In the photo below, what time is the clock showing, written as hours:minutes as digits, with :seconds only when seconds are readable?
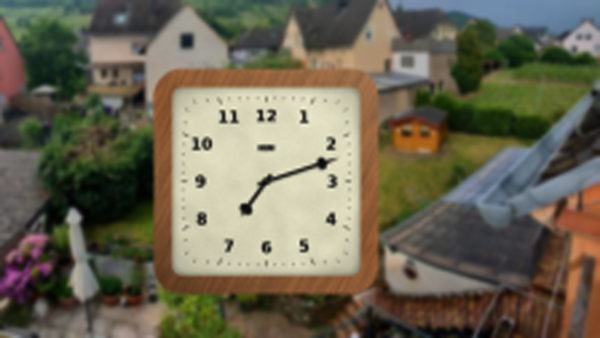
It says 7:12
